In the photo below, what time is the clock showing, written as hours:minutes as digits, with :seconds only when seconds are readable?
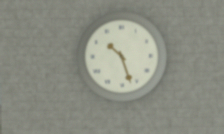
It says 10:27
